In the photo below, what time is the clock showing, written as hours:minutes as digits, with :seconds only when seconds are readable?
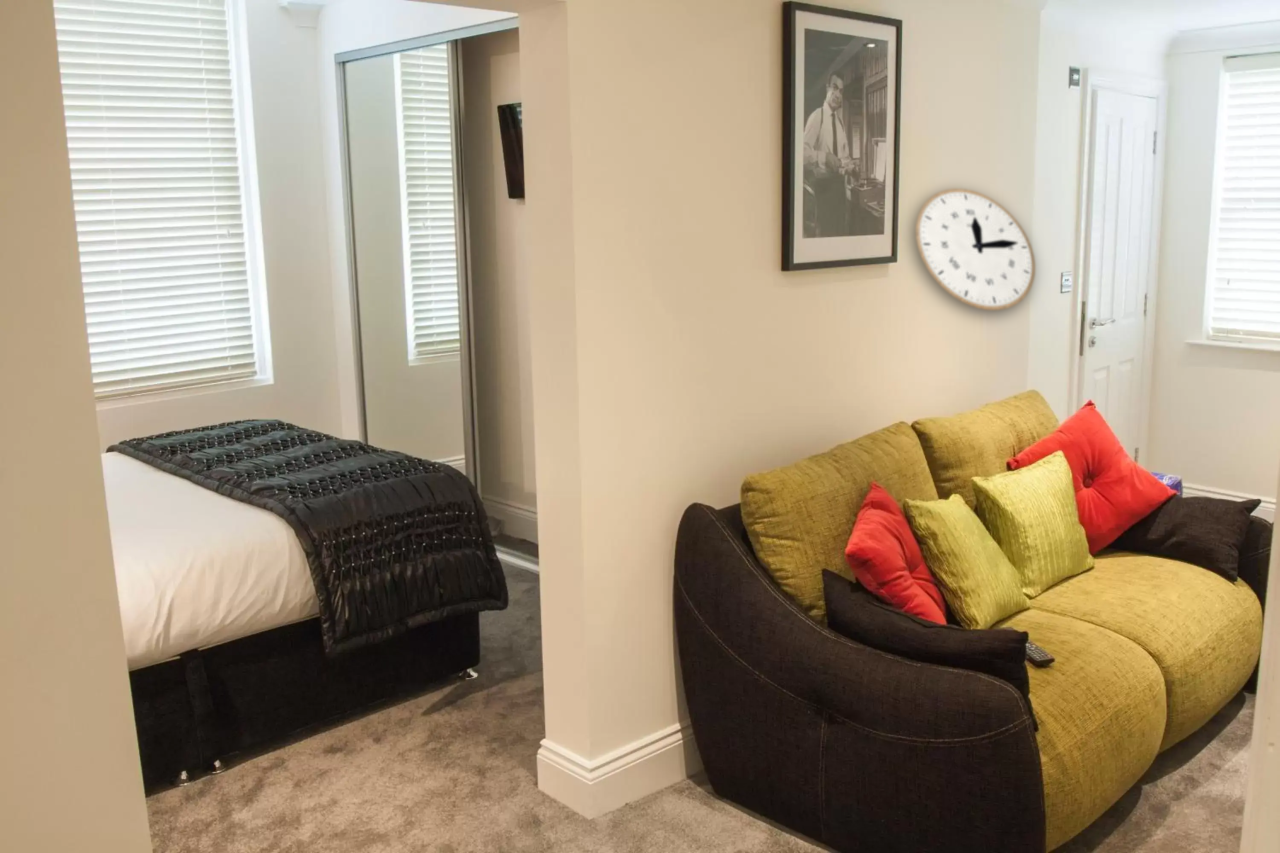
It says 12:14
